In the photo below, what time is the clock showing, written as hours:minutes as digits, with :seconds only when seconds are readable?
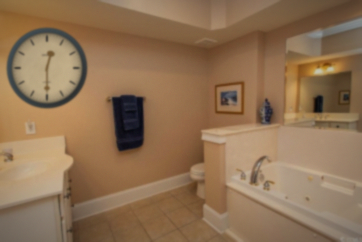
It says 12:30
